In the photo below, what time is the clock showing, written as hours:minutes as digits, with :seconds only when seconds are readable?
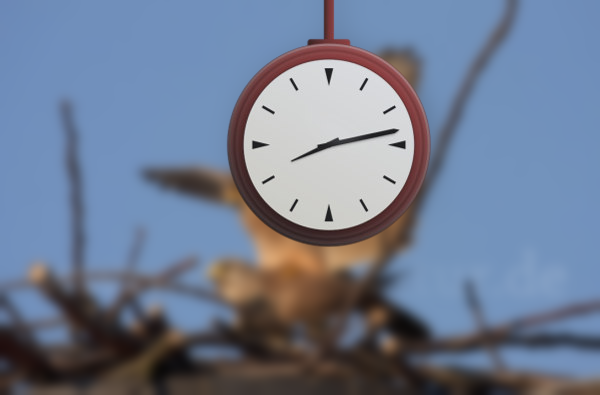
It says 8:13
